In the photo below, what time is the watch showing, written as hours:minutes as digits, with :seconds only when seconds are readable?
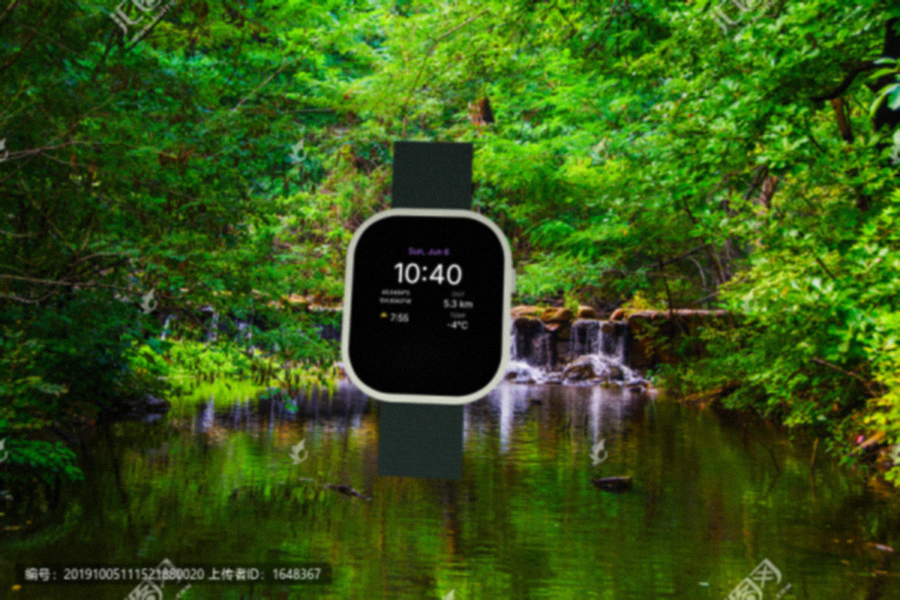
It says 10:40
